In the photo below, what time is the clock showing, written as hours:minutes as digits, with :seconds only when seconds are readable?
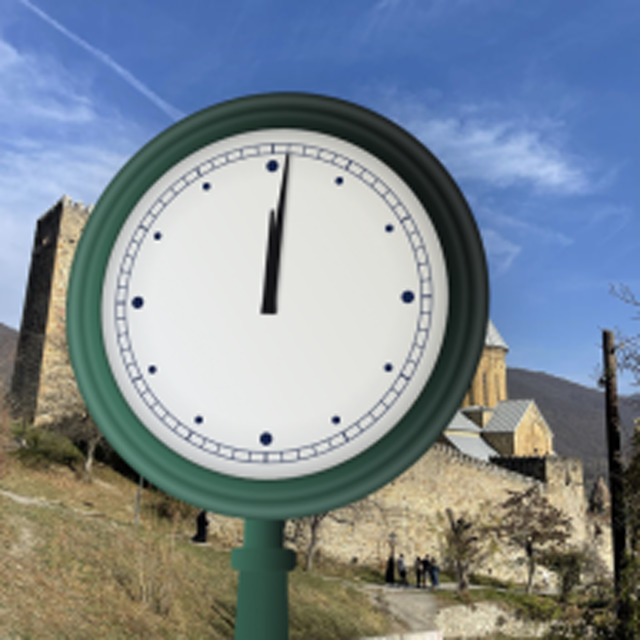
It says 12:01
